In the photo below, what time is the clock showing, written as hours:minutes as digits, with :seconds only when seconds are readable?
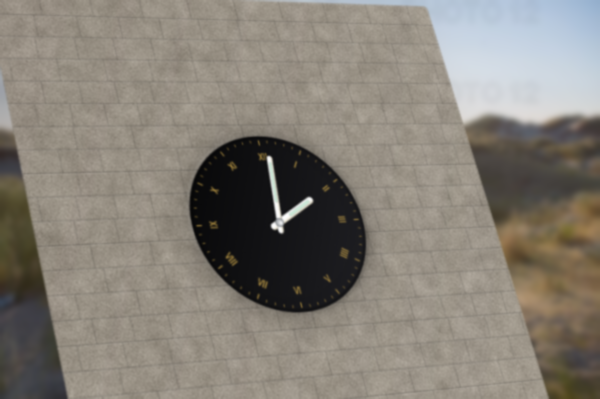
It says 2:01
